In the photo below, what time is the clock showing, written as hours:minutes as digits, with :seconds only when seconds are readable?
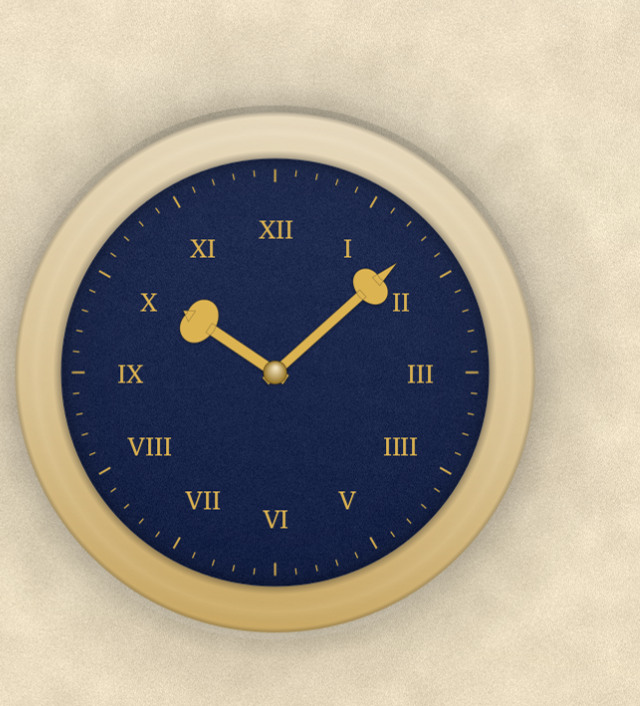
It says 10:08
